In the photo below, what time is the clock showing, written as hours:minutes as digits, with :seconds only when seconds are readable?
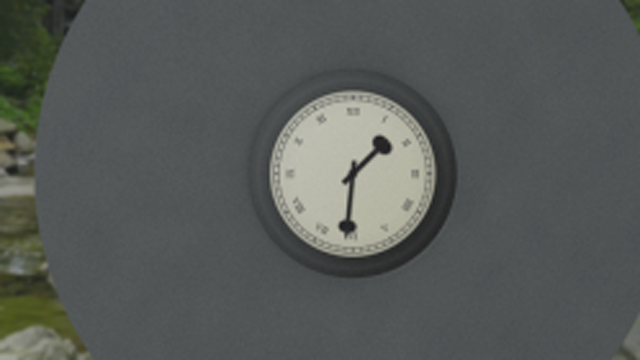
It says 1:31
